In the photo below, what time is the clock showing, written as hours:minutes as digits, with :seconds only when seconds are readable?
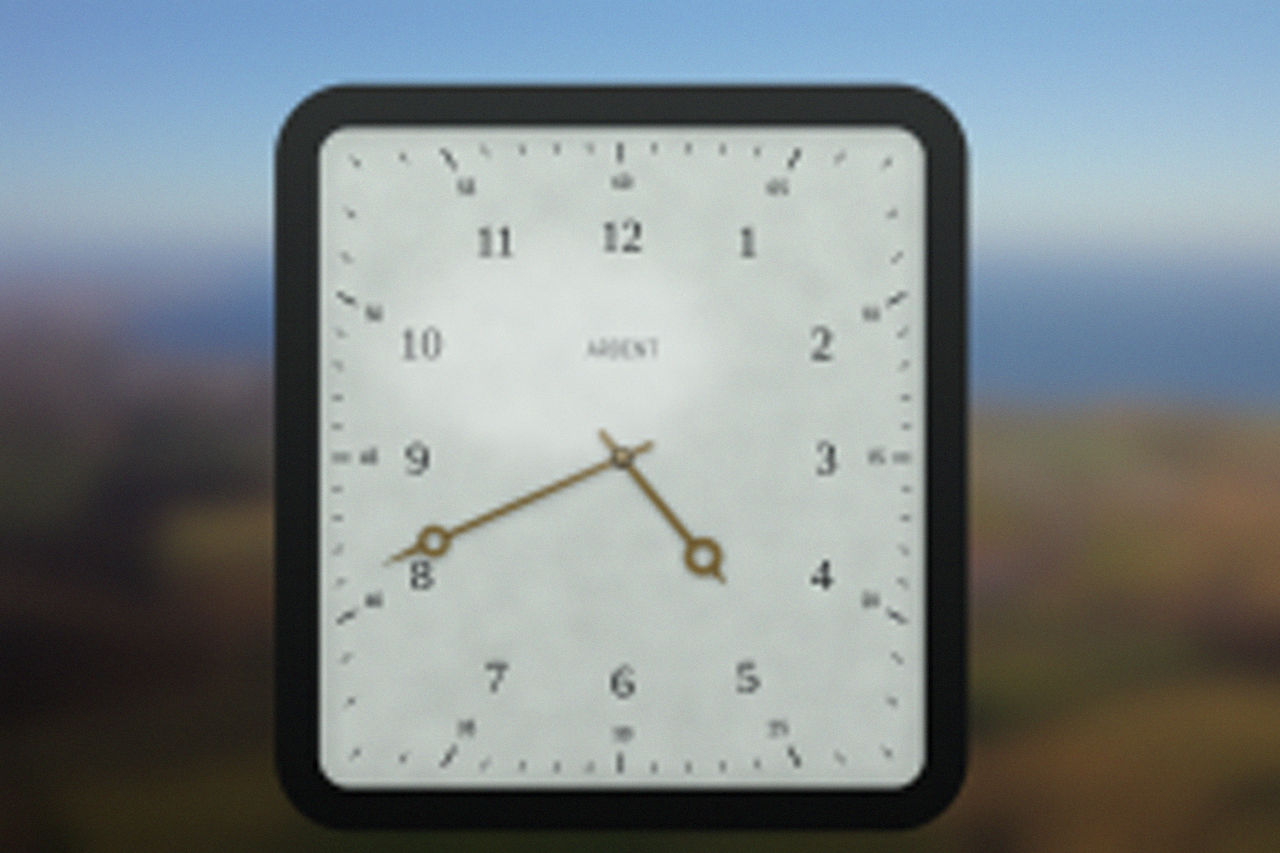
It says 4:41
